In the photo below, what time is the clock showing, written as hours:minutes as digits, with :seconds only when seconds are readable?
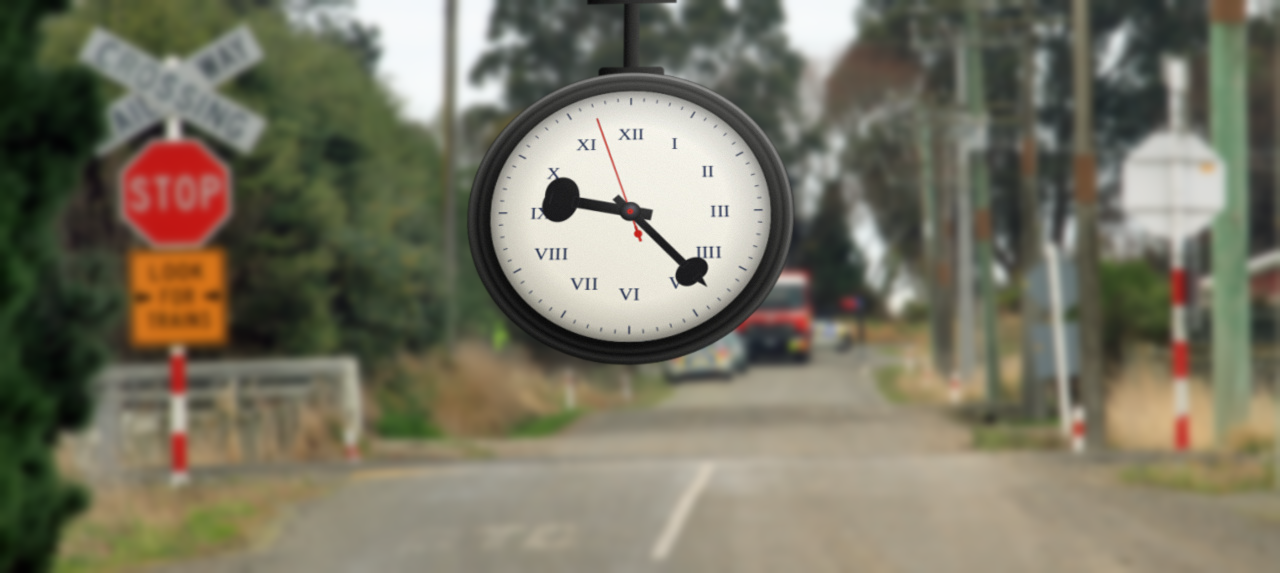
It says 9:22:57
